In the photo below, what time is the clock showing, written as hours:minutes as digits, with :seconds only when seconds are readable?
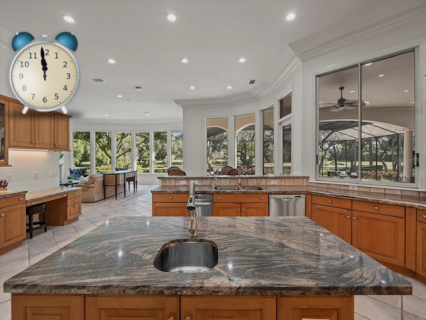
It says 11:59
